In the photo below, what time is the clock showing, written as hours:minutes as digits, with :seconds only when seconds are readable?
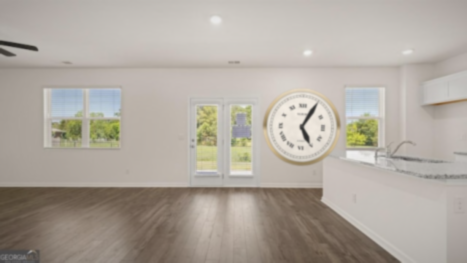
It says 5:05
